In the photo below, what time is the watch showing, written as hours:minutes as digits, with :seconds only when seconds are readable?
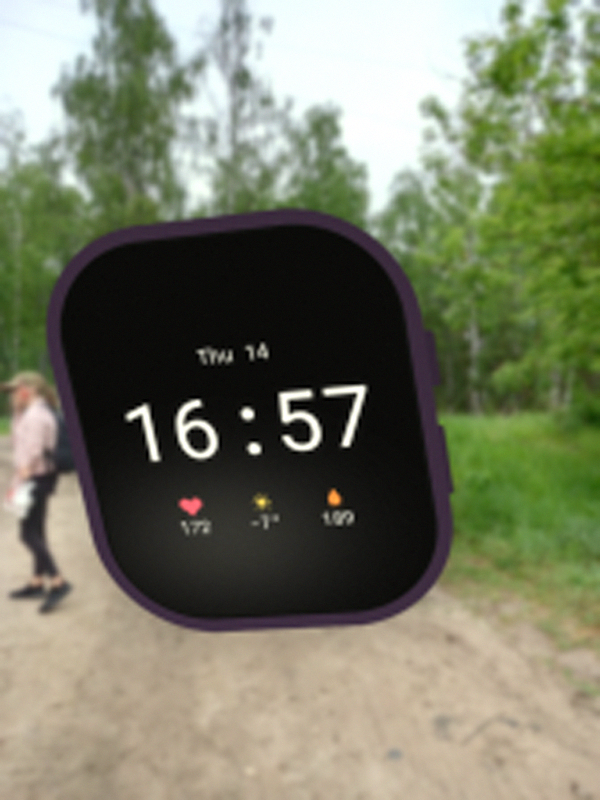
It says 16:57
